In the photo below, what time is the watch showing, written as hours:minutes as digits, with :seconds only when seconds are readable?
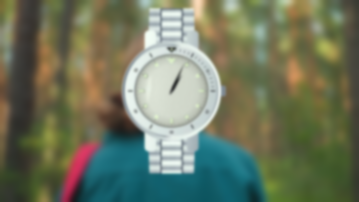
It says 1:04
